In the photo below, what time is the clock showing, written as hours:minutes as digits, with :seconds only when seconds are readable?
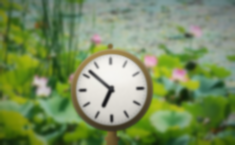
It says 6:52
